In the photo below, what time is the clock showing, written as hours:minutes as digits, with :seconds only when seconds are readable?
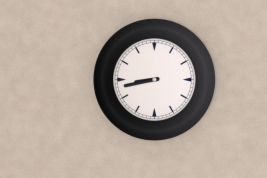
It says 8:43
